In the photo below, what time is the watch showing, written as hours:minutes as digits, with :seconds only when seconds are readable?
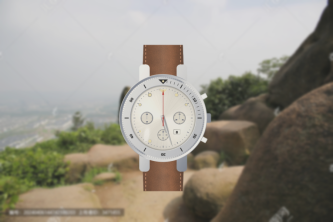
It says 5:27
